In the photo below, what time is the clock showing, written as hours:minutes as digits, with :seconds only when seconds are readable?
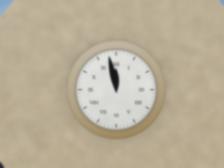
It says 11:58
